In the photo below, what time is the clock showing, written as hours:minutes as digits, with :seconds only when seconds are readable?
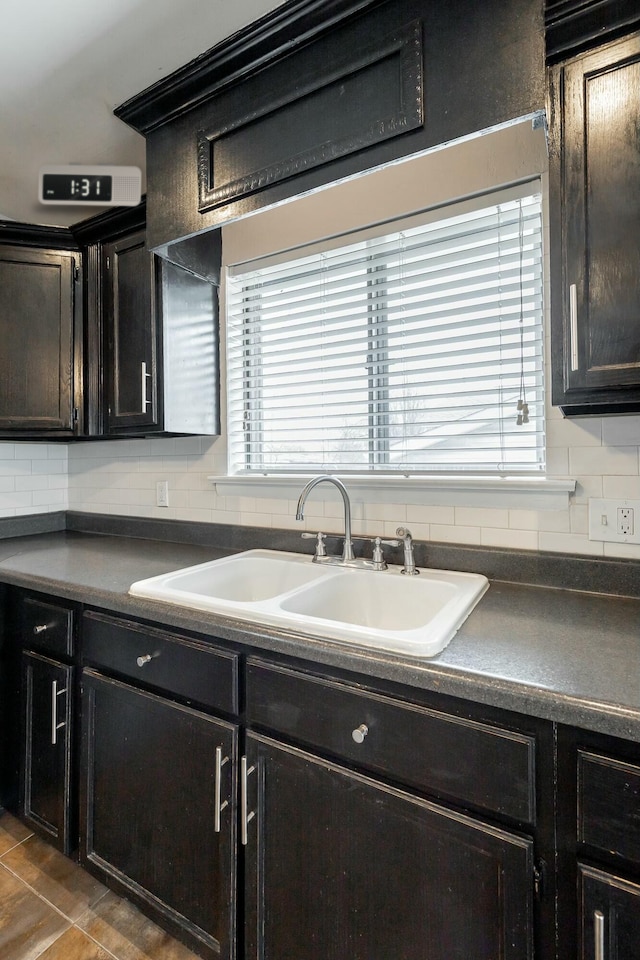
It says 1:31
